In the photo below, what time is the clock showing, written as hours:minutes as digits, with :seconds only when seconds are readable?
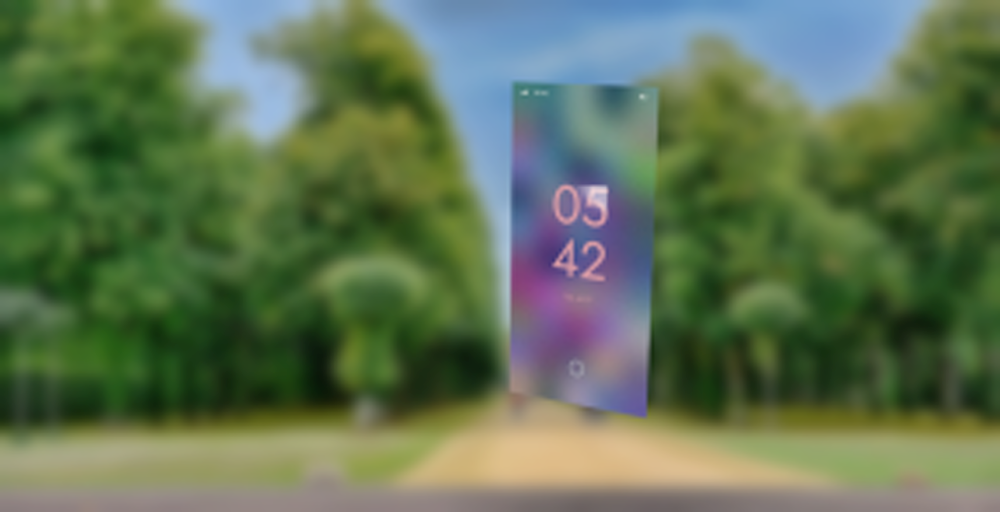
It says 5:42
